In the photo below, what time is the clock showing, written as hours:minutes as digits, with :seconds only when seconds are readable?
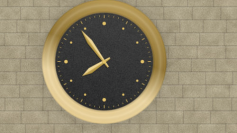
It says 7:54
